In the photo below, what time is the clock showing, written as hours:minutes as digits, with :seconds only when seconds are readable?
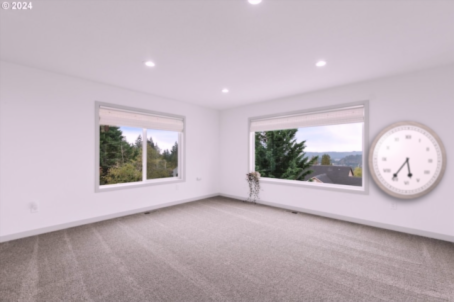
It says 5:36
